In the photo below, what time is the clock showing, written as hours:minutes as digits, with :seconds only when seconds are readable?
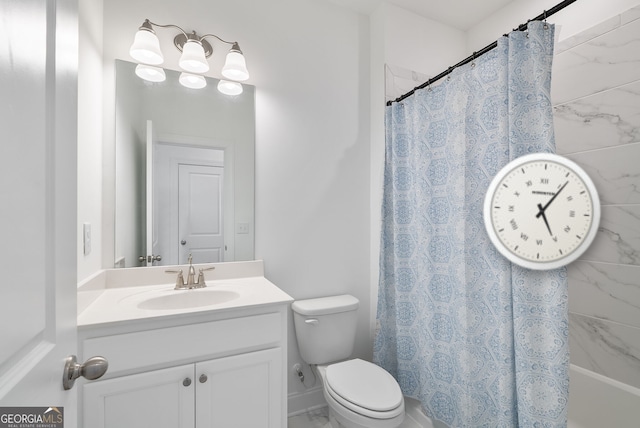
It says 5:06
